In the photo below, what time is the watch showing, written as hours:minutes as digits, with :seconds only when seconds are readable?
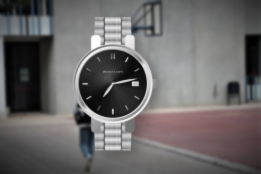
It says 7:13
